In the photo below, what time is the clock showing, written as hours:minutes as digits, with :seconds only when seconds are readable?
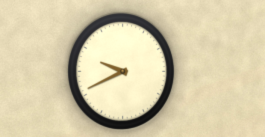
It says 9:41
